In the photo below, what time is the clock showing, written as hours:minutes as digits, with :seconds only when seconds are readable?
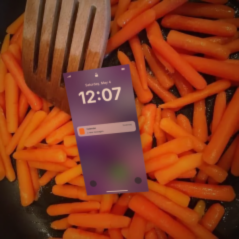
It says 12:07
